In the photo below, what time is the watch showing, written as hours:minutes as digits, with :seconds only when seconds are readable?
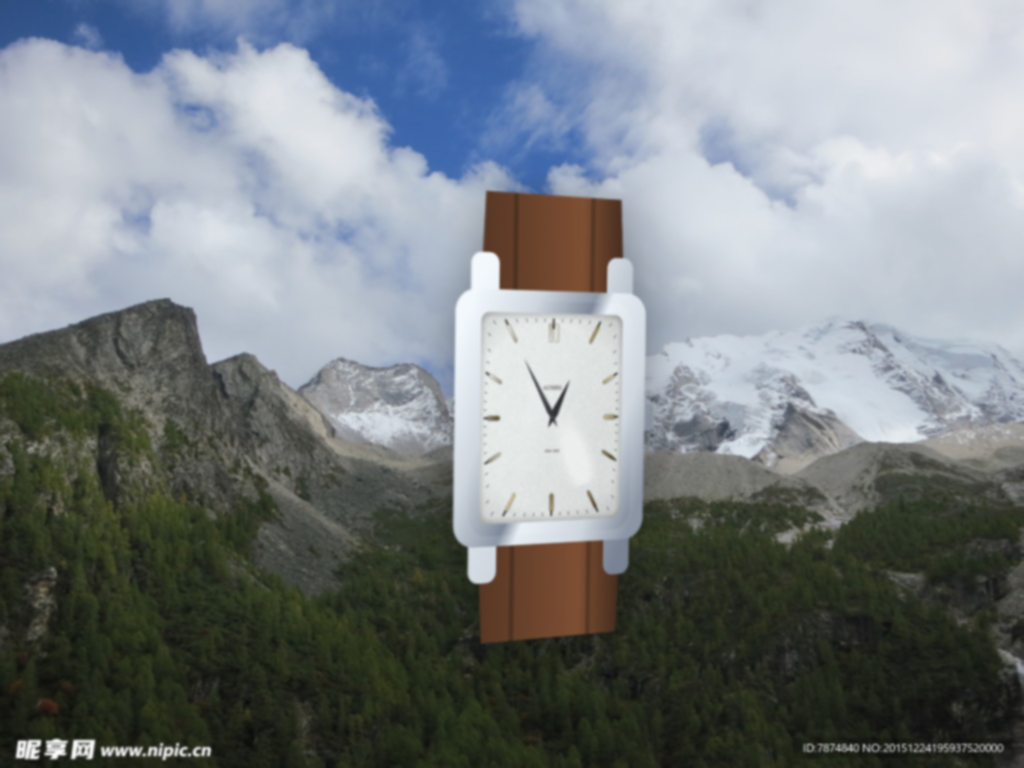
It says 12:55
